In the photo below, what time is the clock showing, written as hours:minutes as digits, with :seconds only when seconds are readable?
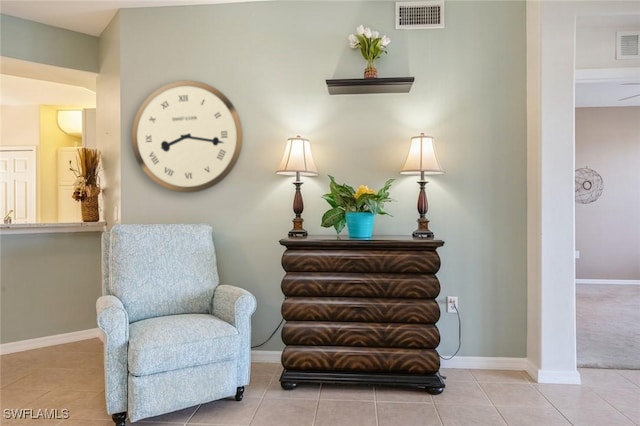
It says 8:17
